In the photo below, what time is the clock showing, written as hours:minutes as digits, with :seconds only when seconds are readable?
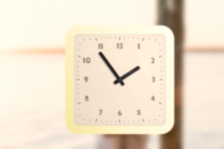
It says 1:54
